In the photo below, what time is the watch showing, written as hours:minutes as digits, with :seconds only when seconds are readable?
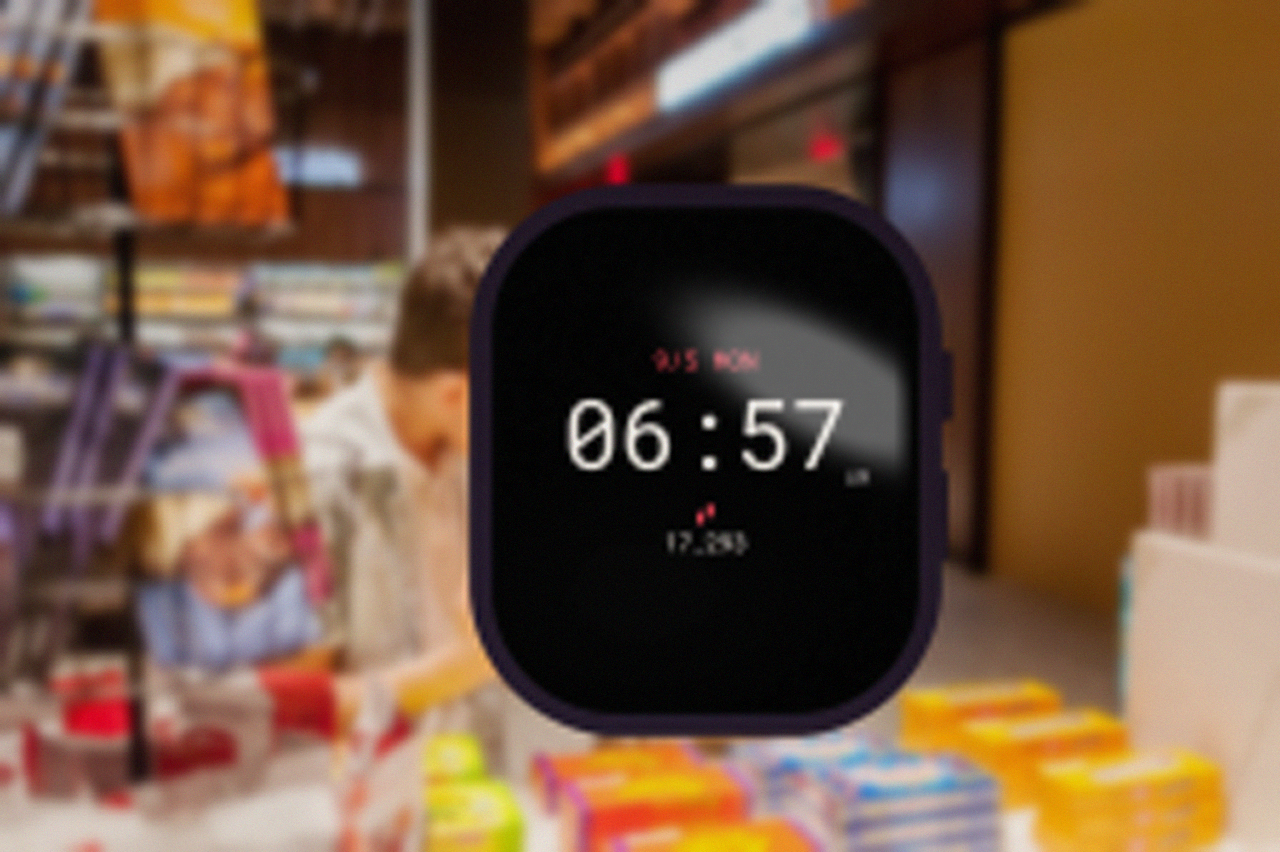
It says 6:57
